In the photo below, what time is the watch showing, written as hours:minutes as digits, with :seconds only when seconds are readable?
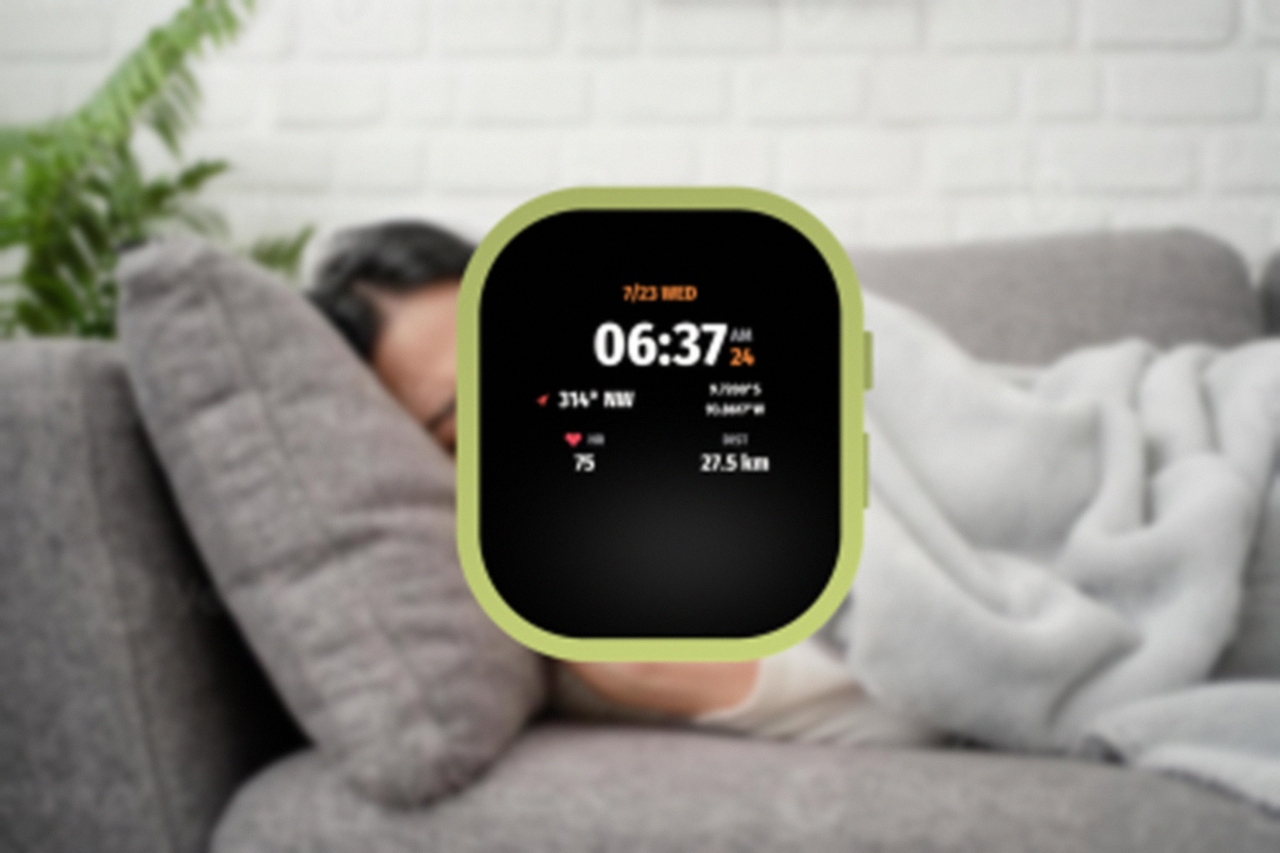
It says 6:37
